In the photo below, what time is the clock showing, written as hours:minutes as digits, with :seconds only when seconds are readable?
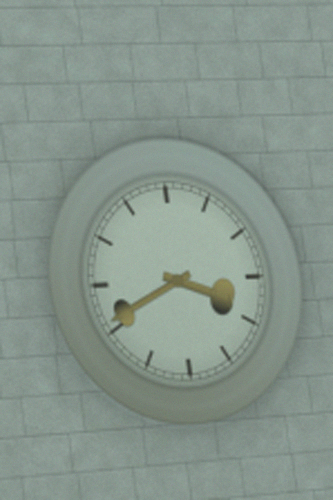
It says 3:41
